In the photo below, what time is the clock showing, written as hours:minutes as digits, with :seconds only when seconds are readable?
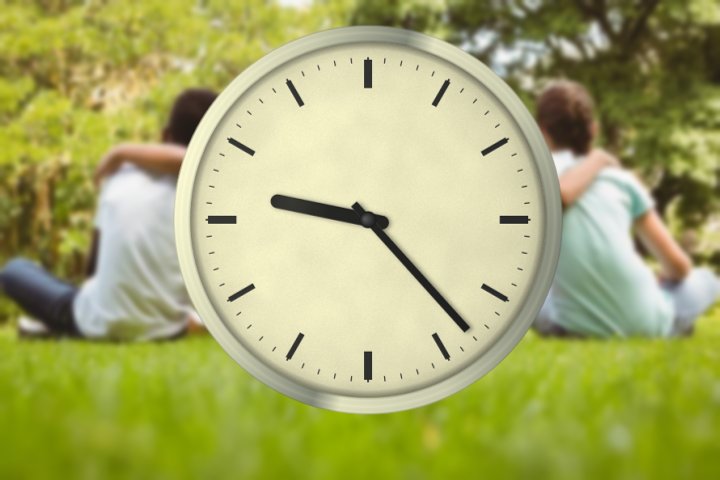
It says 9:23
